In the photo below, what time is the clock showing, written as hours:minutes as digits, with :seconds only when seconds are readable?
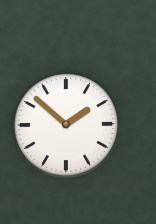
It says 1:52
